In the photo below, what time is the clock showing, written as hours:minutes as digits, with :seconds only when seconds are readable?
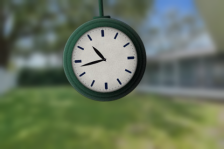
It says 10:43
